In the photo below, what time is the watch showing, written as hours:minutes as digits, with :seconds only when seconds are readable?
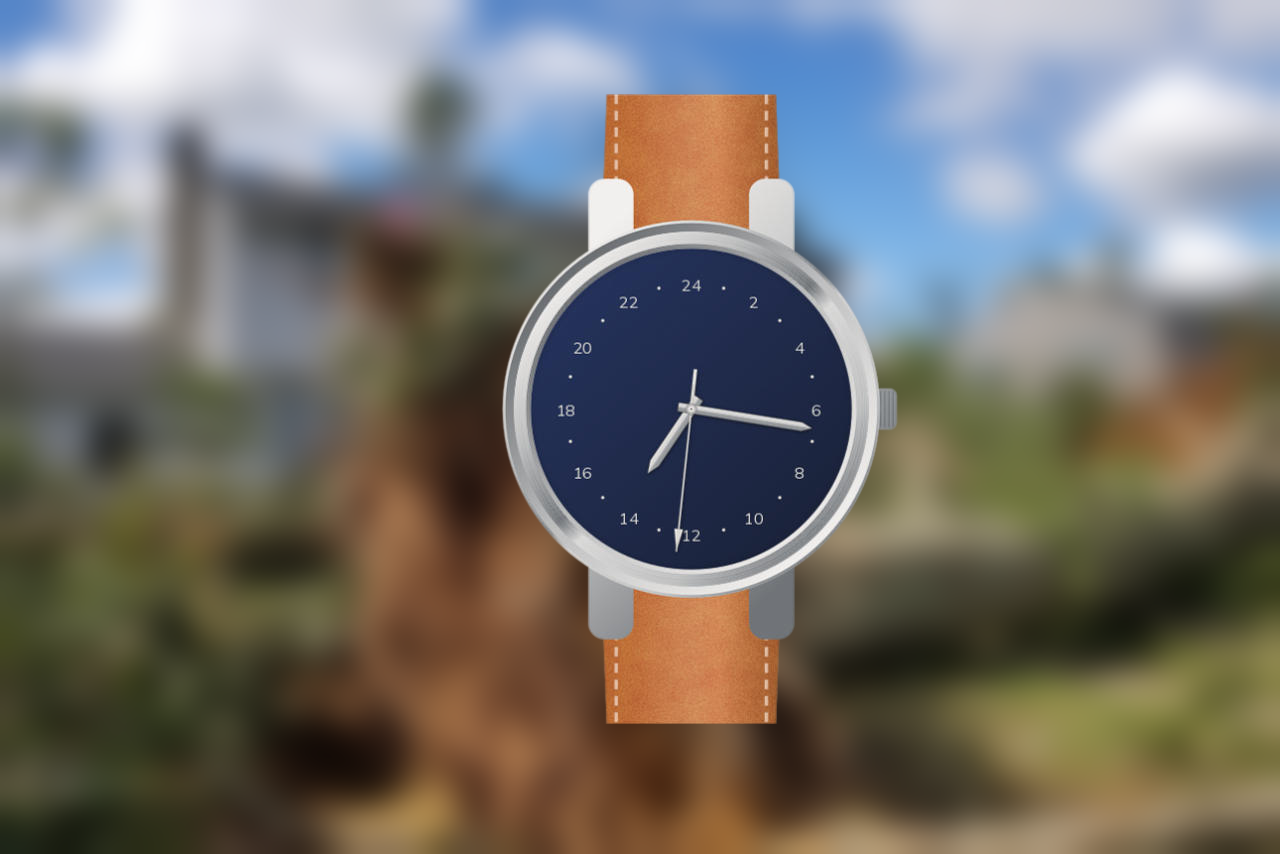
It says 14:16:31
